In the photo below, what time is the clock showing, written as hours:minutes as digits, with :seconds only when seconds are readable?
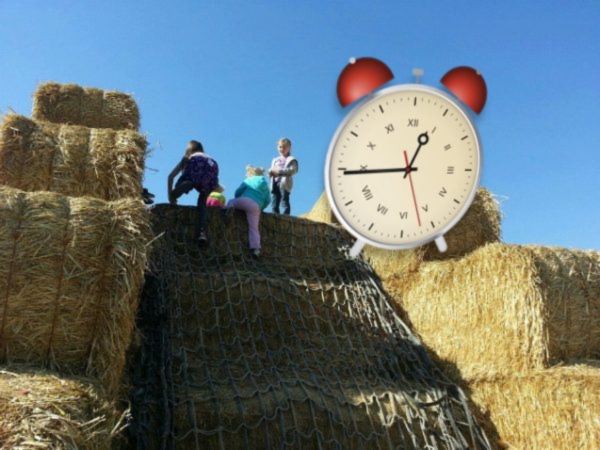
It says 12:44:27
